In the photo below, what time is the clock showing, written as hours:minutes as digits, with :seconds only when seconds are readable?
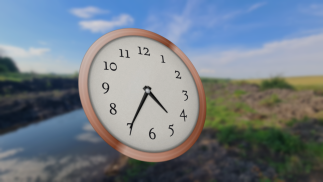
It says 4:35
